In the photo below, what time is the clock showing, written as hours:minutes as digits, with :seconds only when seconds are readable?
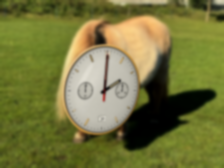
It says 2:00
